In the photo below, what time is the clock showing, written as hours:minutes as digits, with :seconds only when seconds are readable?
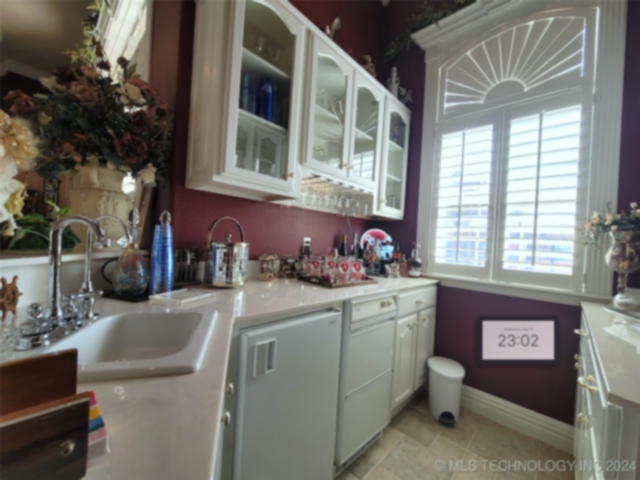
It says 23:02
